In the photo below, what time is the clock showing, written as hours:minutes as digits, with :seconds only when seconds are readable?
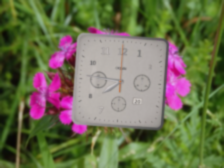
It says 7:46
